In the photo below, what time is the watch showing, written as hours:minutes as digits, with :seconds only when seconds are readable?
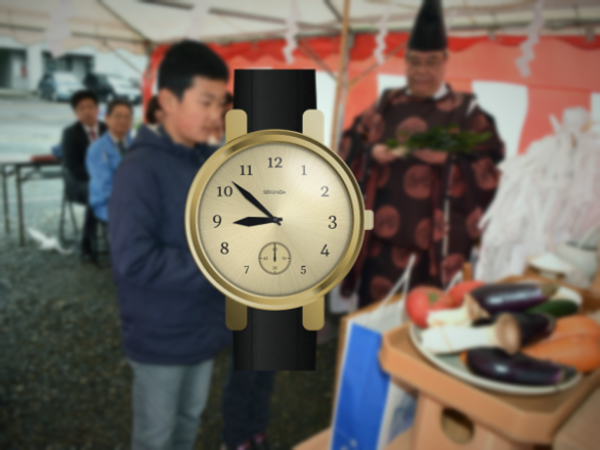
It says 8:52
